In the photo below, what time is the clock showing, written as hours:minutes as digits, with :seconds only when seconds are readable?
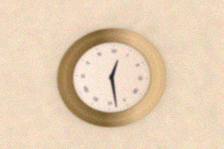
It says 12:28
